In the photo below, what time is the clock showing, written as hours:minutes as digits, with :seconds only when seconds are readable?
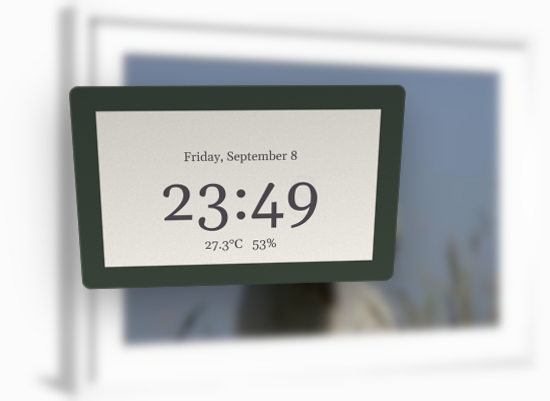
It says 23:49
